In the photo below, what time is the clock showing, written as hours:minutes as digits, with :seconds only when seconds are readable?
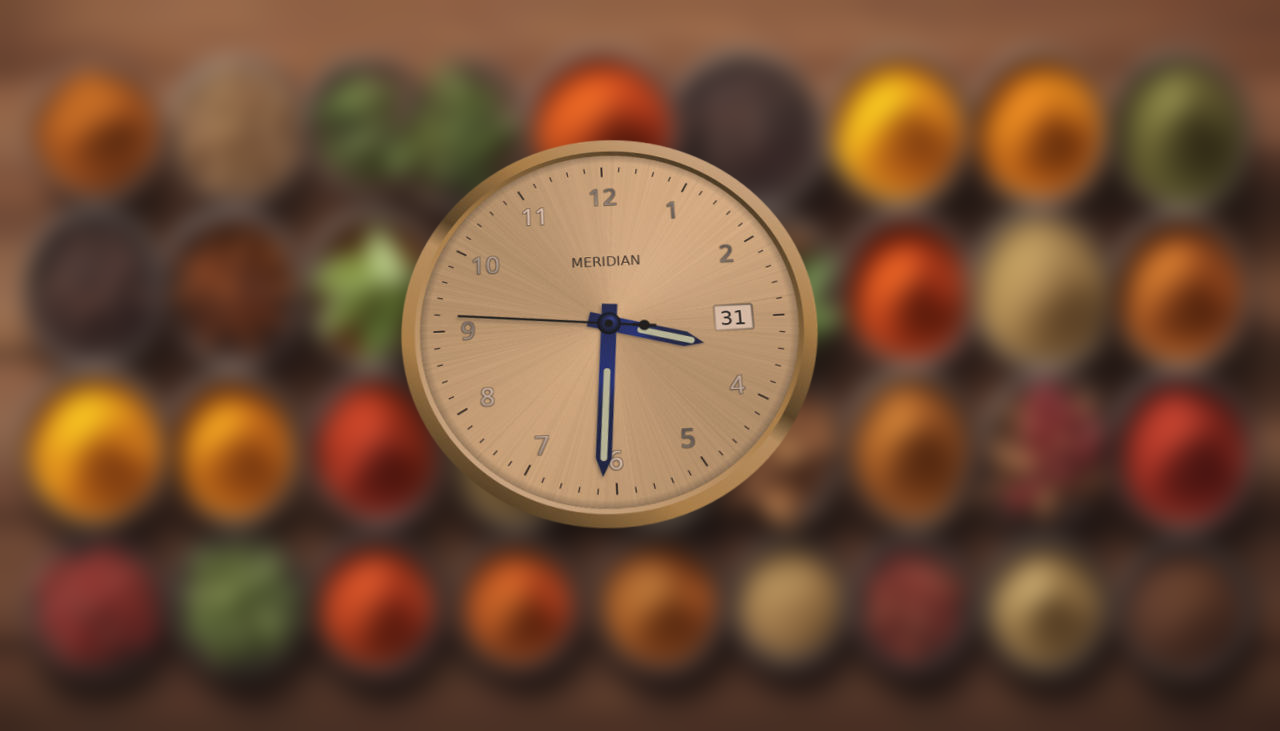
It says 3:30:46
